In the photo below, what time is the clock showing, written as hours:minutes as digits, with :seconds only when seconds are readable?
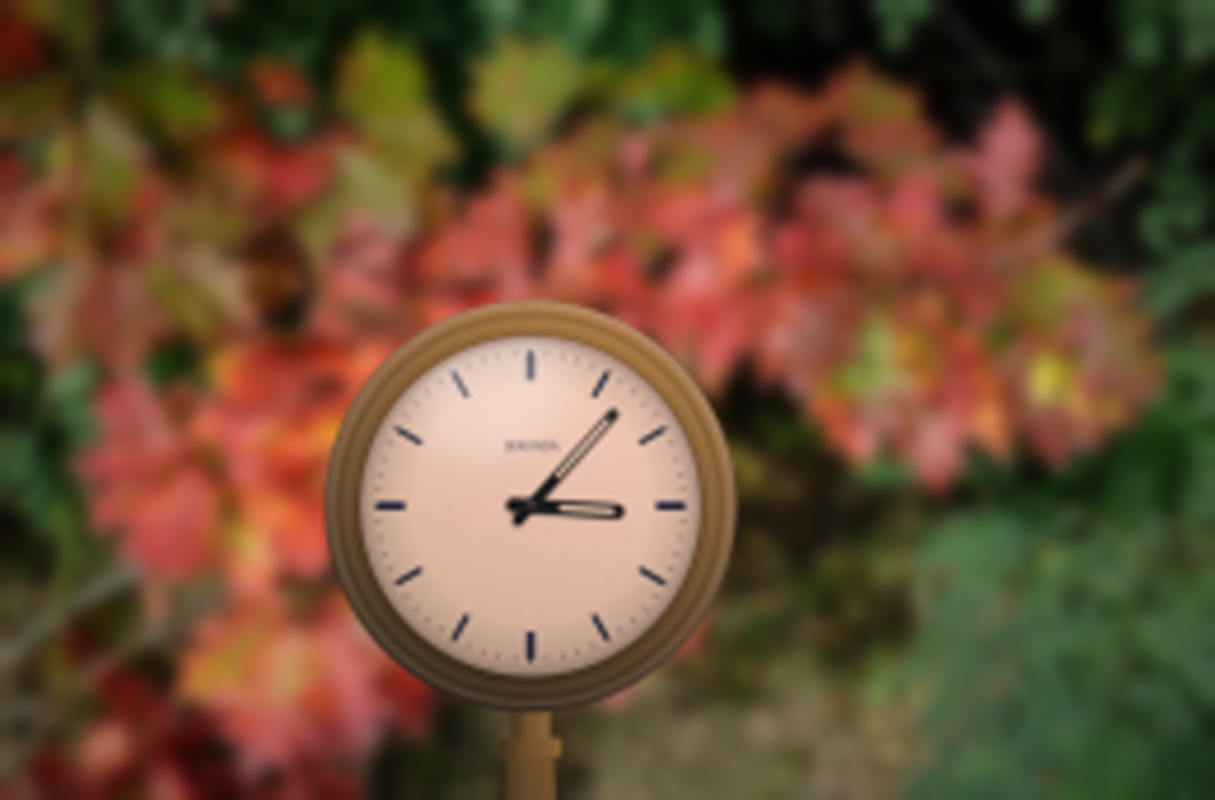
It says 3:07
